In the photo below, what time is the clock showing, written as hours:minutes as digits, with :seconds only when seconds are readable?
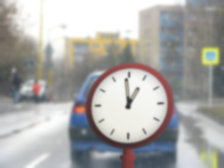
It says 12:59
